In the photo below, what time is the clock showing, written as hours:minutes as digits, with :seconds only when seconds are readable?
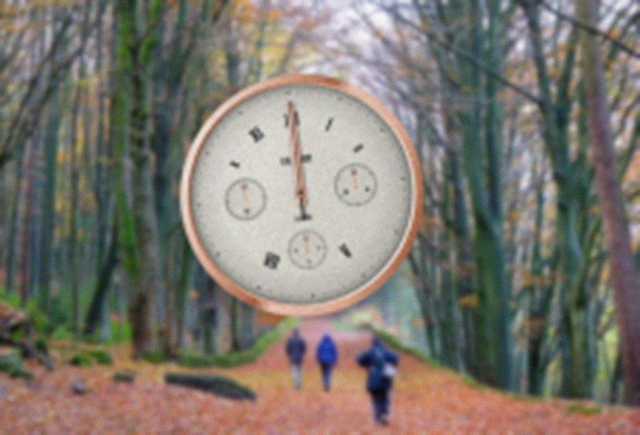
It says 12:00
